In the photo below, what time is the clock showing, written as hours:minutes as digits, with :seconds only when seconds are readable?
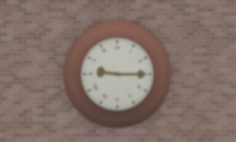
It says 9:15
